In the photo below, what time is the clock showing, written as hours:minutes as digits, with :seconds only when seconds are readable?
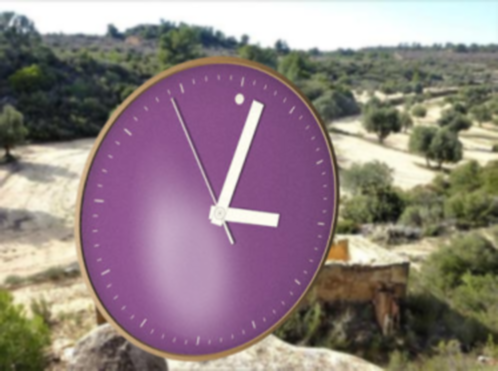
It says 3:01:54
